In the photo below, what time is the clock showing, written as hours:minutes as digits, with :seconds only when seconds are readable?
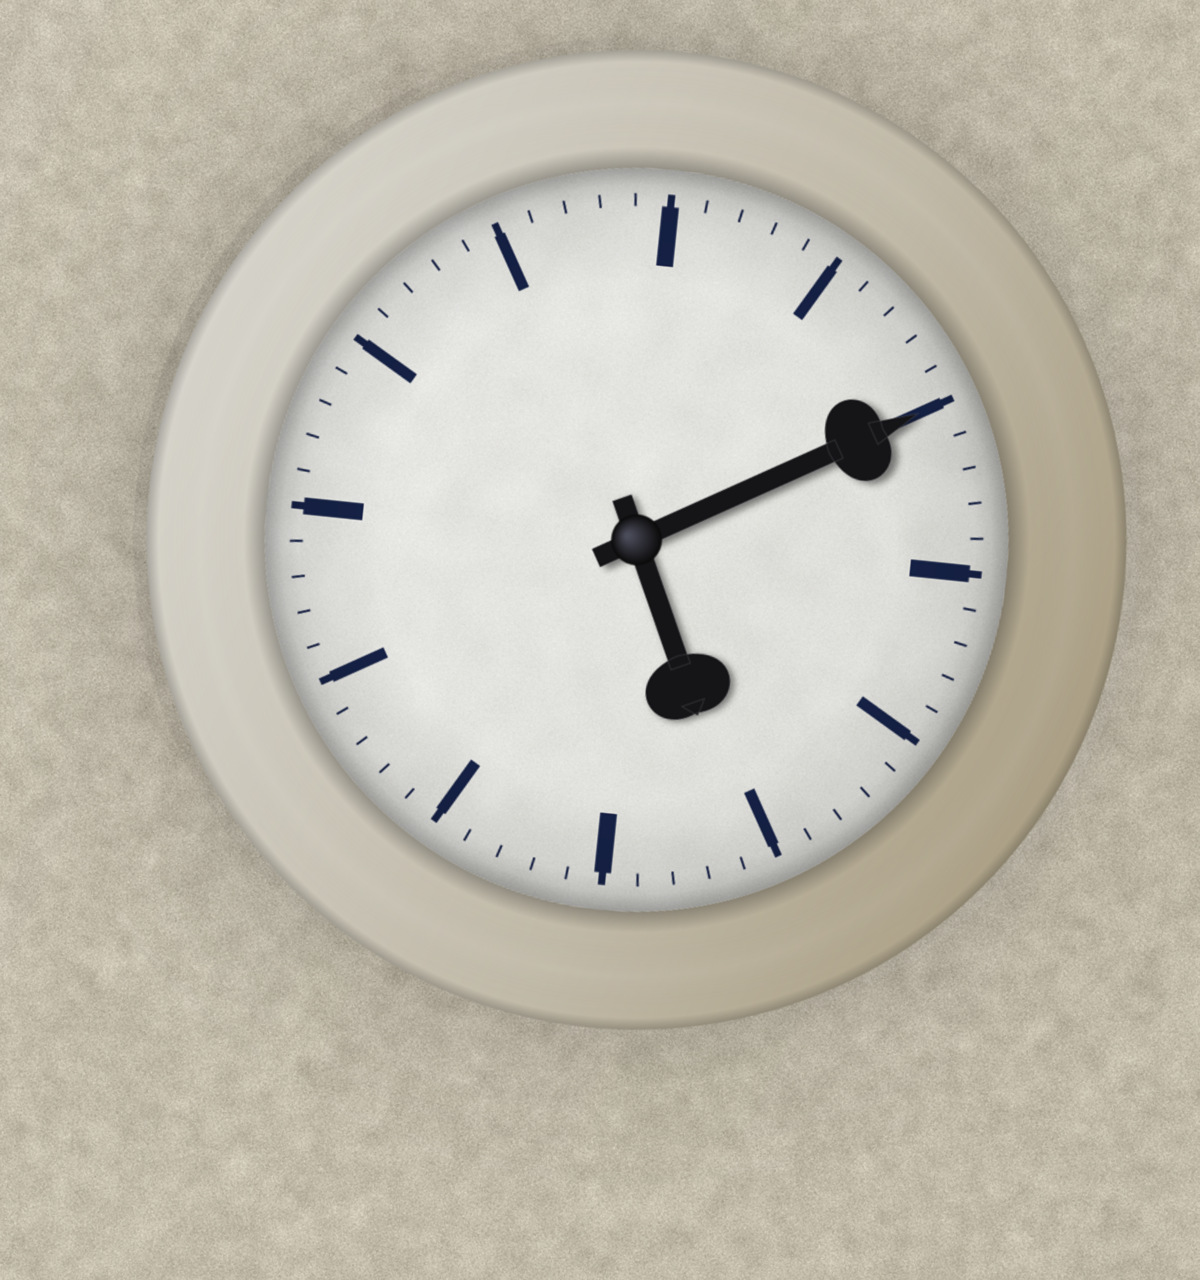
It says 5:10
